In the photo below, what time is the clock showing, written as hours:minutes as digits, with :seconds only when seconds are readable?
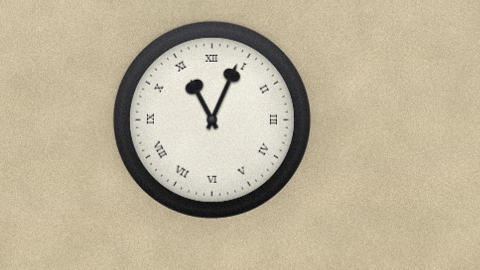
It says 11:04
